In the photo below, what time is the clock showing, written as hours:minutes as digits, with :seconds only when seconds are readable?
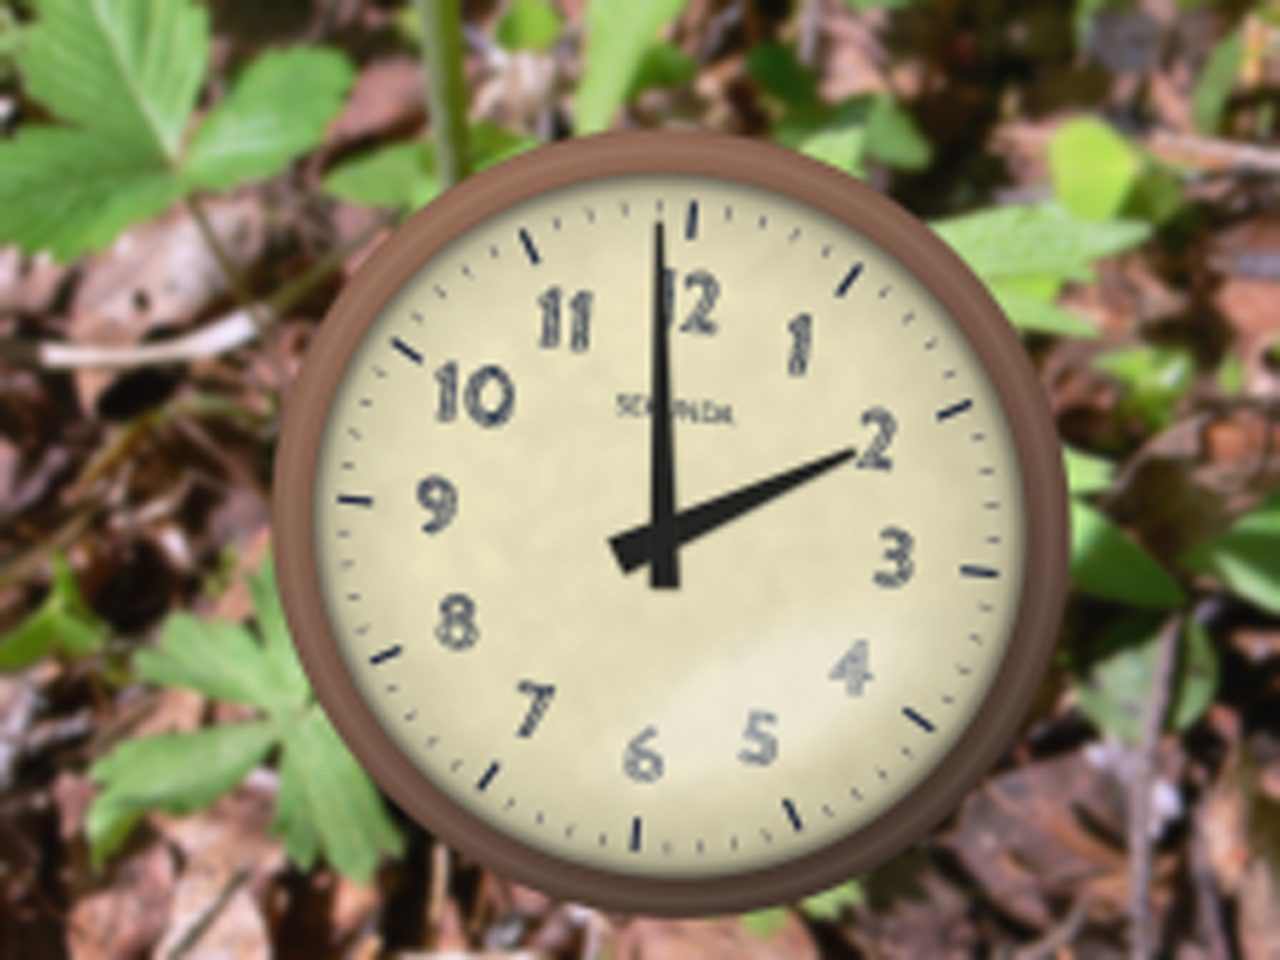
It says 1:59
